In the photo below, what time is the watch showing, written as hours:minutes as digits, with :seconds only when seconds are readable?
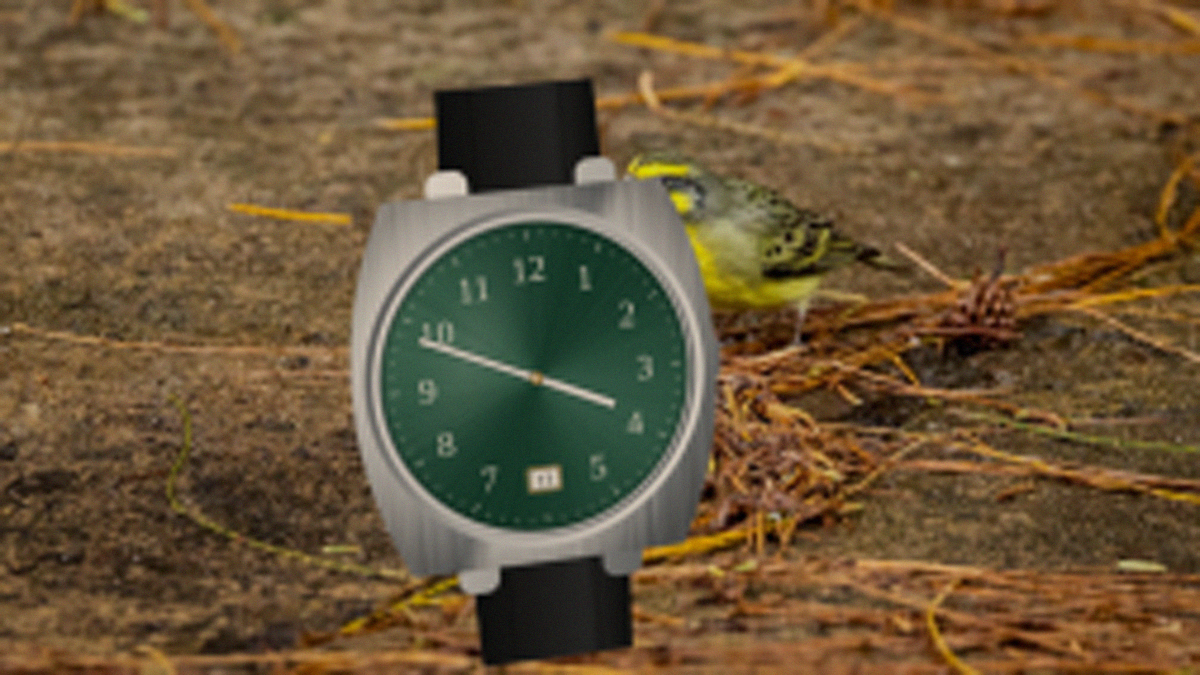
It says 3:49
